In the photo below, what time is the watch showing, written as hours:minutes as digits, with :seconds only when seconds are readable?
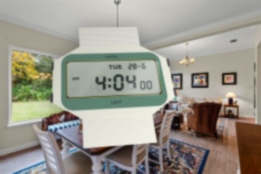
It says 4:04
